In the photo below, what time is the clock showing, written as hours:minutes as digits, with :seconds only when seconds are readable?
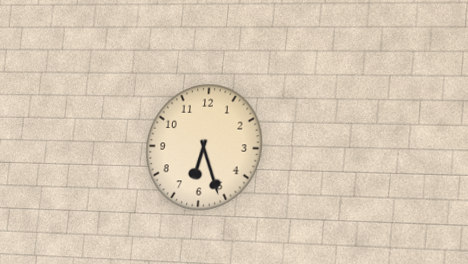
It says 6:26
